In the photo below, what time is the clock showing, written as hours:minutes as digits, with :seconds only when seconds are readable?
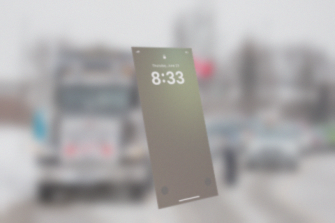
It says 8:33
